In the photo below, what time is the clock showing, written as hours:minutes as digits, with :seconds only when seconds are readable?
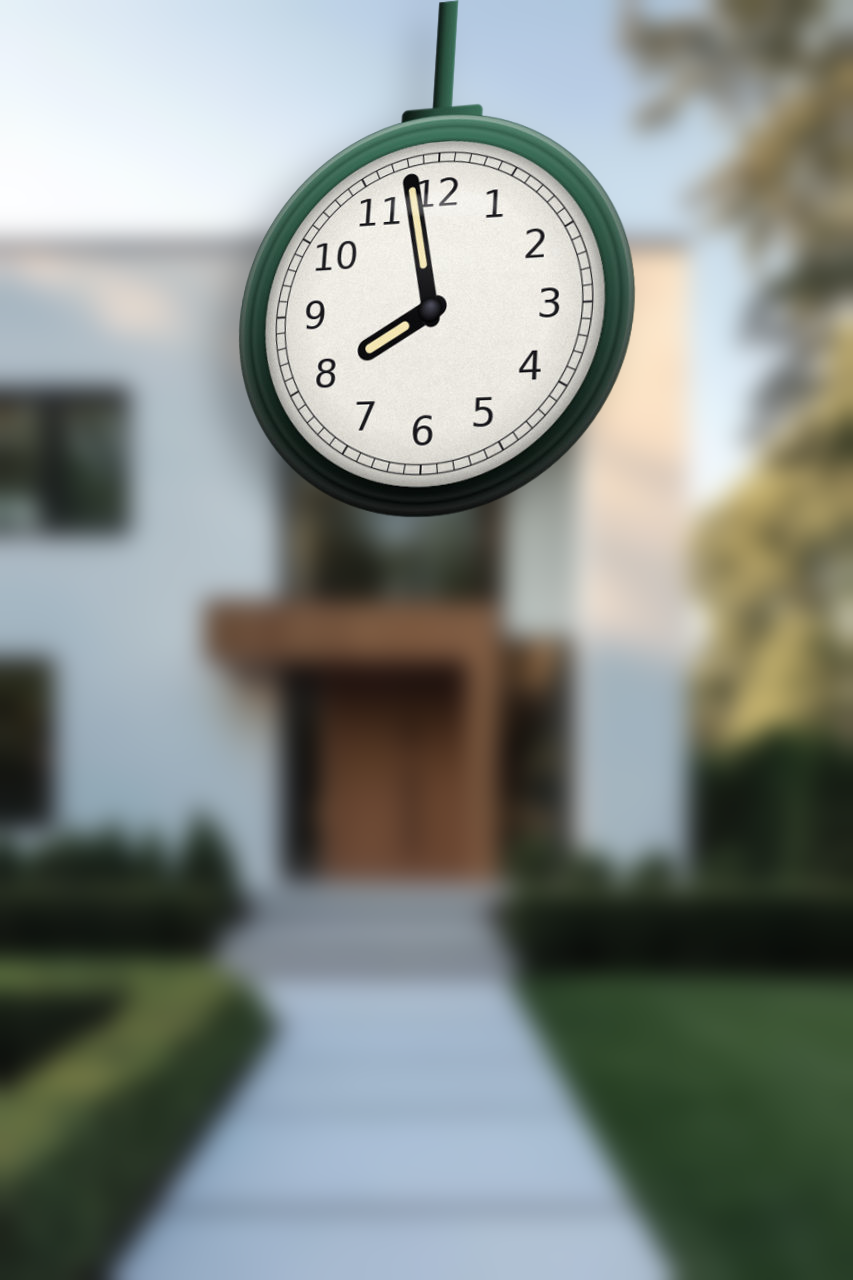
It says 7:58
